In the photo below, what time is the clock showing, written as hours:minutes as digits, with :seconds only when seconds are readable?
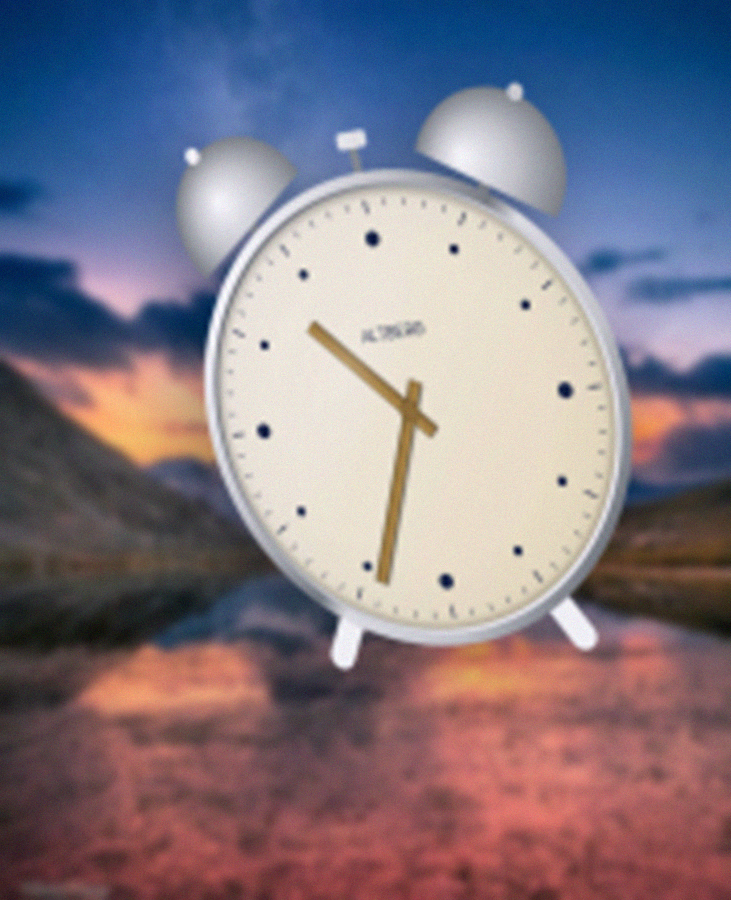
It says 10:34
